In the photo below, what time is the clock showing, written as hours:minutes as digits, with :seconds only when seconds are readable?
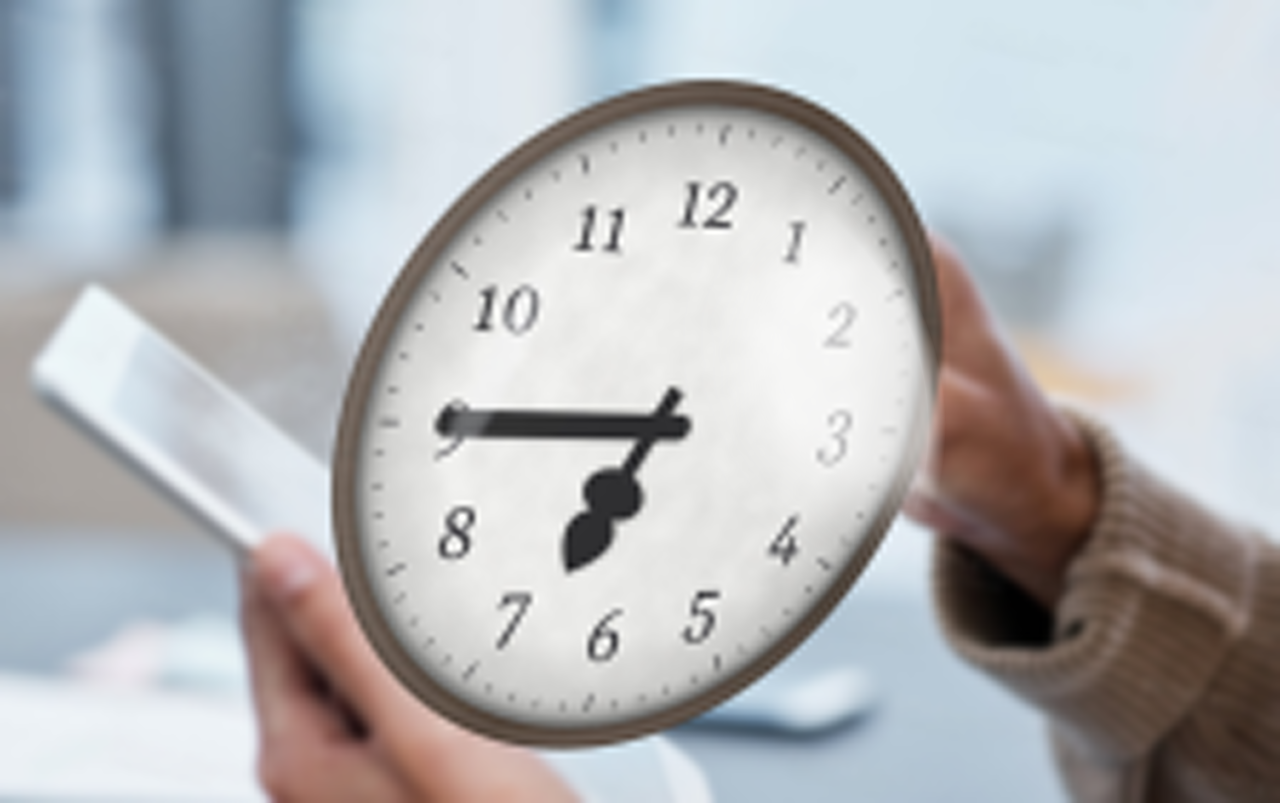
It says 6:45
